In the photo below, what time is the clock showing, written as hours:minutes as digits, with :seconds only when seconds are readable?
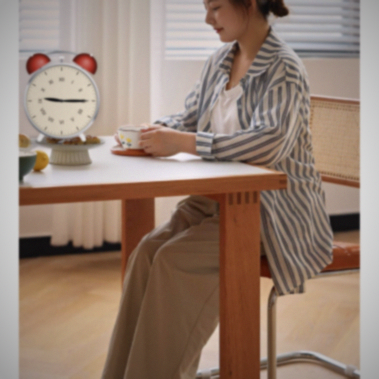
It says 9:15
